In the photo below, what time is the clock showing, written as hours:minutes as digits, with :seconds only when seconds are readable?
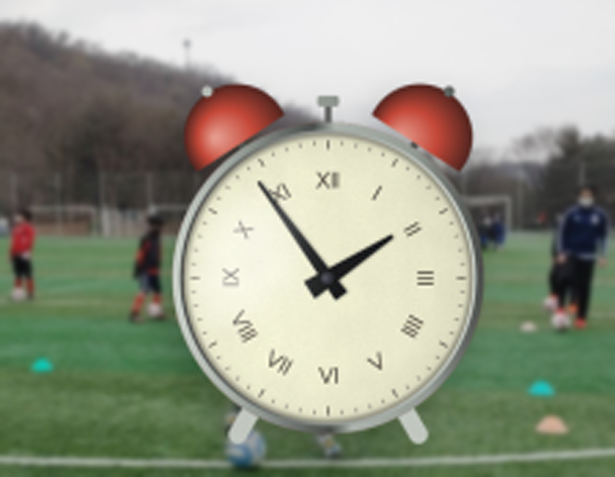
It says 1:54
